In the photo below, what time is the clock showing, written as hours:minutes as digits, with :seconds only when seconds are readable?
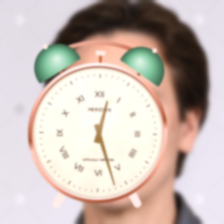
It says 12:27
